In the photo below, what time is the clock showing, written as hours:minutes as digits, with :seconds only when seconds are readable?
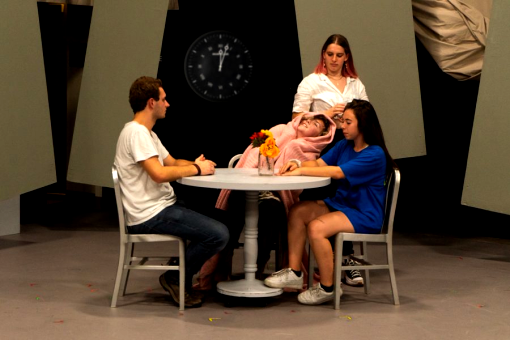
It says 12:03
